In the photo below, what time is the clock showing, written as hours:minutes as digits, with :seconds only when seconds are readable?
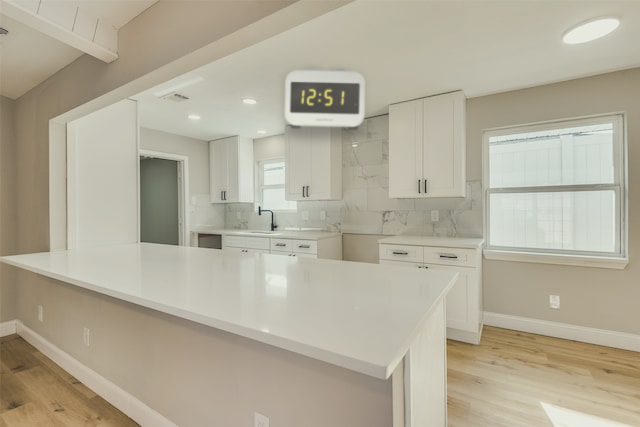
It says 12:51
